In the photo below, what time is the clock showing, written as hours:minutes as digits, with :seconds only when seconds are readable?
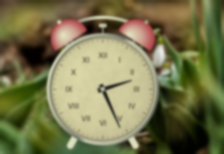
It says 2:26
